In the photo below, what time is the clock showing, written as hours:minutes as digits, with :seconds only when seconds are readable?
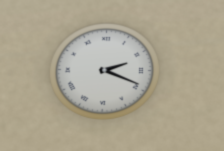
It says 2:19
